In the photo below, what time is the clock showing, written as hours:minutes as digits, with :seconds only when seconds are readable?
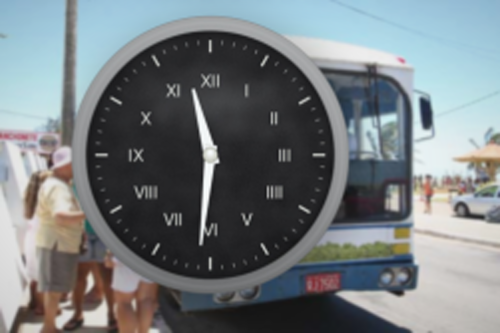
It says 11:31
